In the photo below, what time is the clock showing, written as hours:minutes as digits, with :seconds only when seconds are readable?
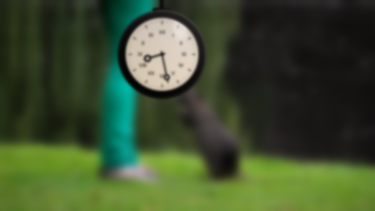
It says 8:28
